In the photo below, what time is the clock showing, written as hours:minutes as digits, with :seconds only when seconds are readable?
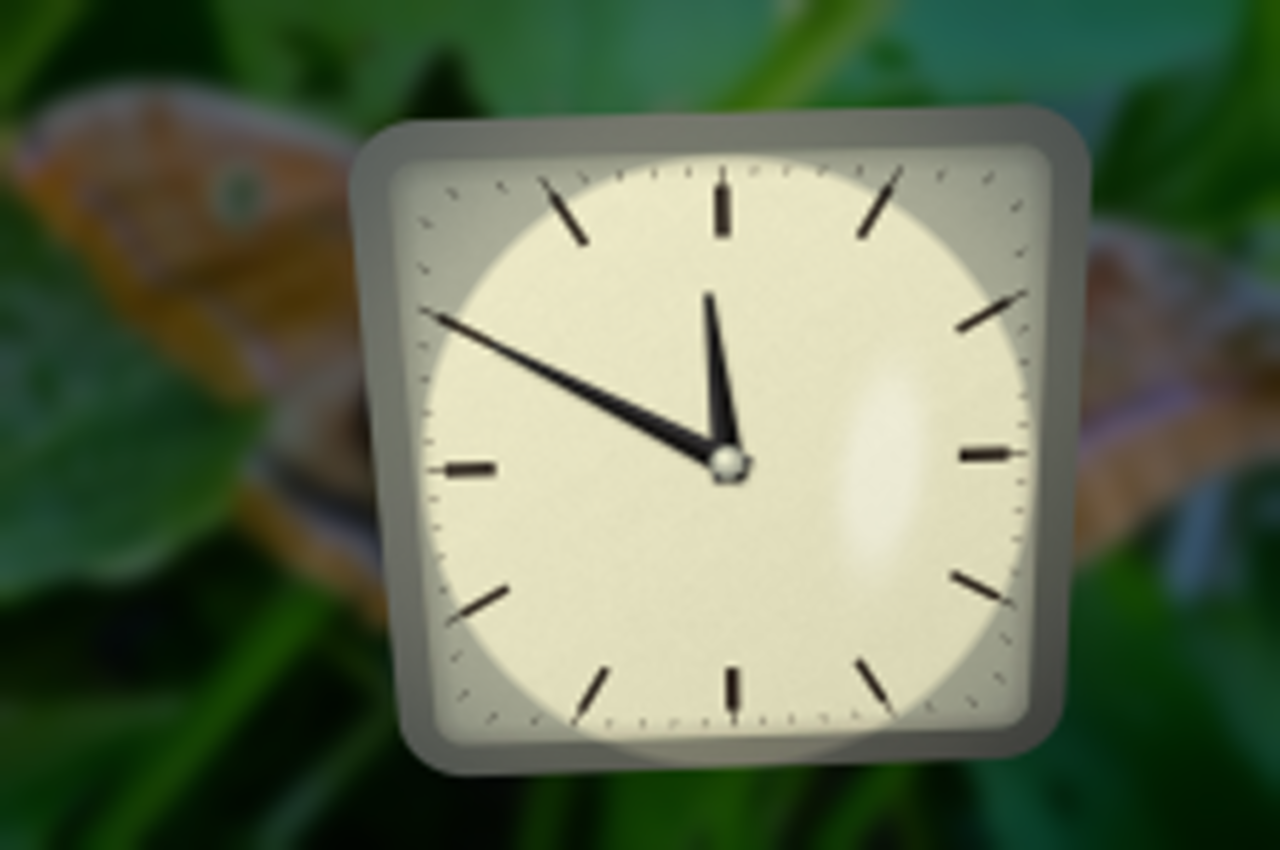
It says 11:50
